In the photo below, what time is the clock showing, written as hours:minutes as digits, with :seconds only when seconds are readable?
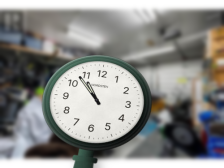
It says 10:53
